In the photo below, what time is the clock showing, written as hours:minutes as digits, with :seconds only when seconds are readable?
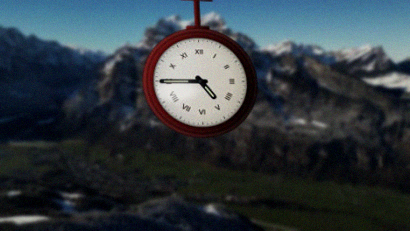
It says 4:45
